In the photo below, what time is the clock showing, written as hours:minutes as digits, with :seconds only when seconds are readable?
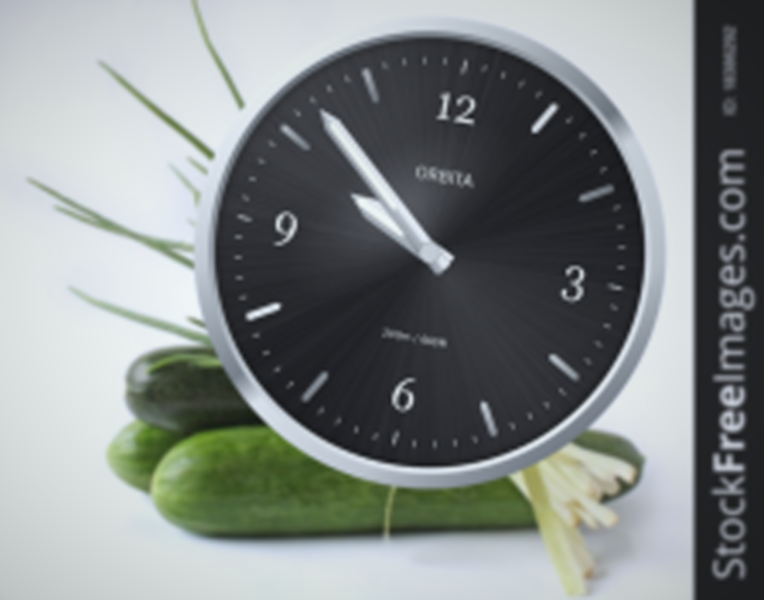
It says 9:52
